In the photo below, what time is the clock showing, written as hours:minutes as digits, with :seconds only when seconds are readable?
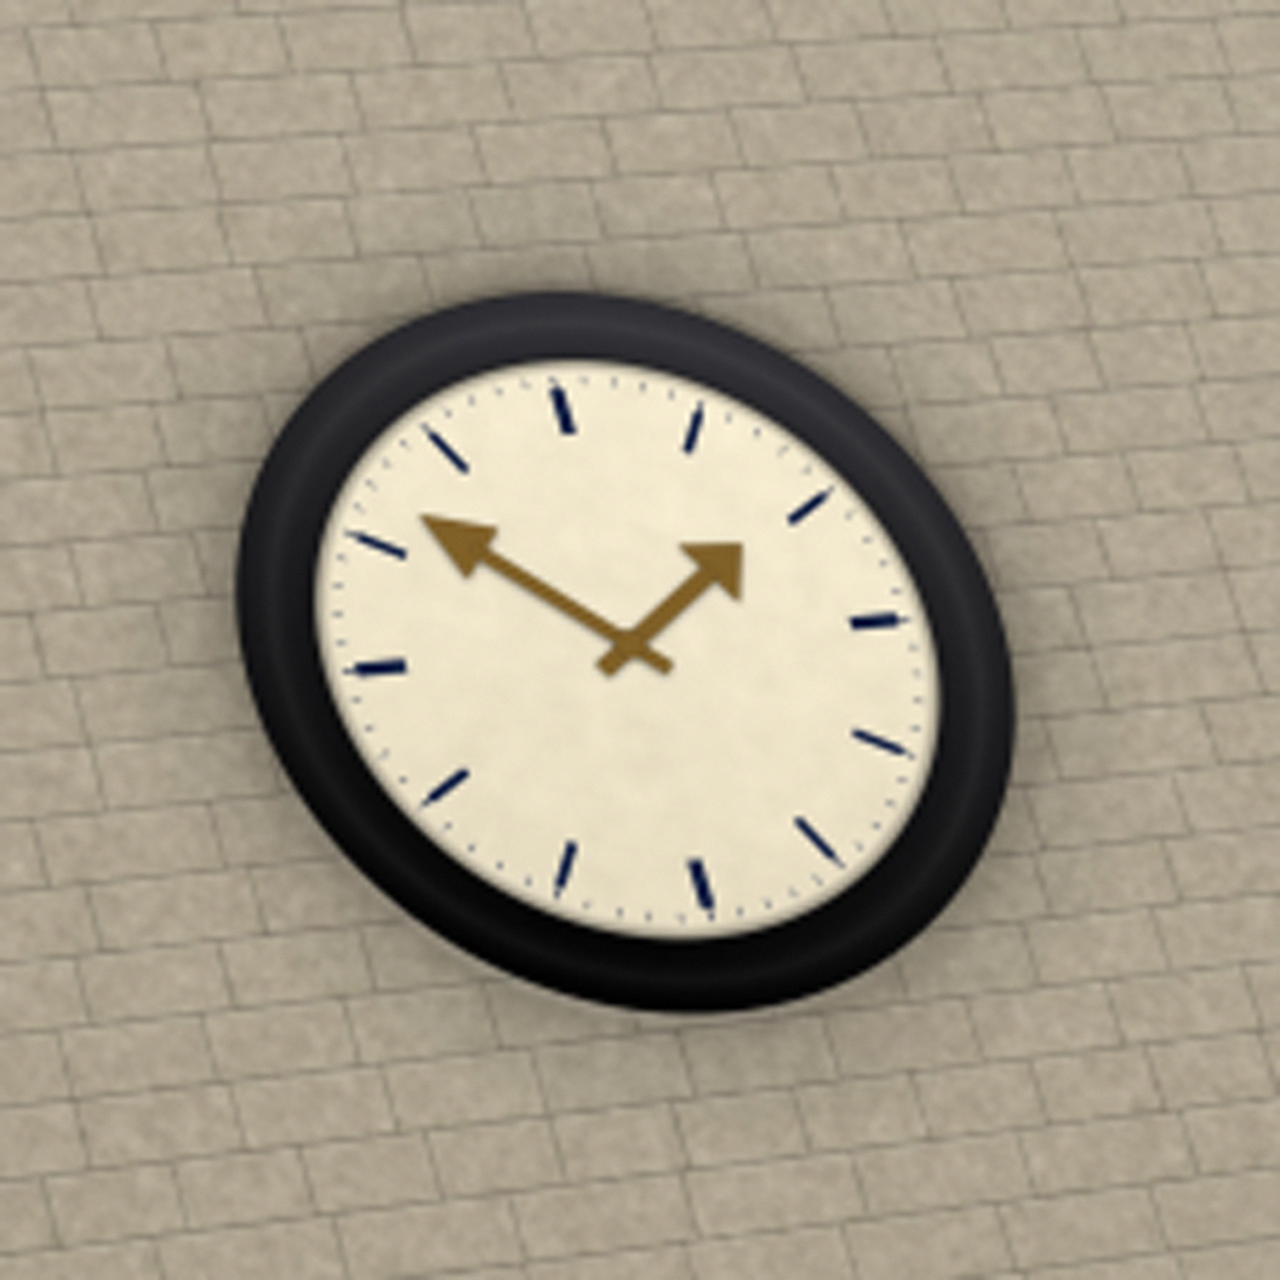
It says 1:52
